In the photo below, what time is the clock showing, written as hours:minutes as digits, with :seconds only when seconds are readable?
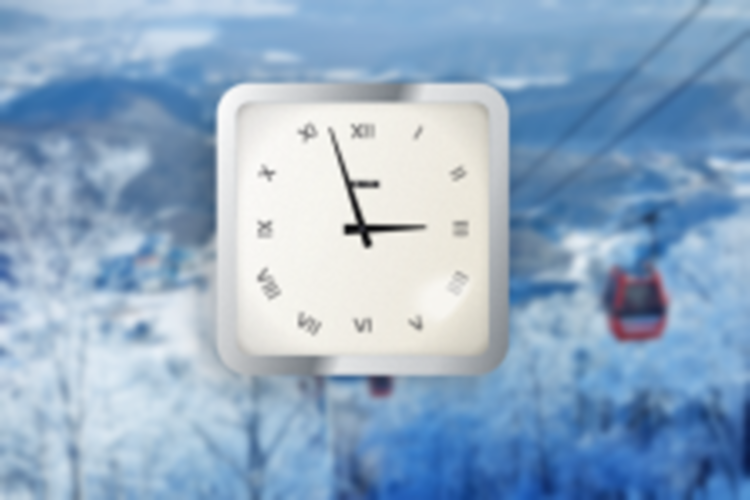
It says 2:57
